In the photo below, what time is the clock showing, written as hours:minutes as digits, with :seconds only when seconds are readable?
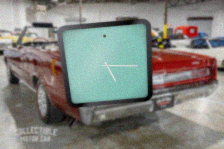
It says 5:16
